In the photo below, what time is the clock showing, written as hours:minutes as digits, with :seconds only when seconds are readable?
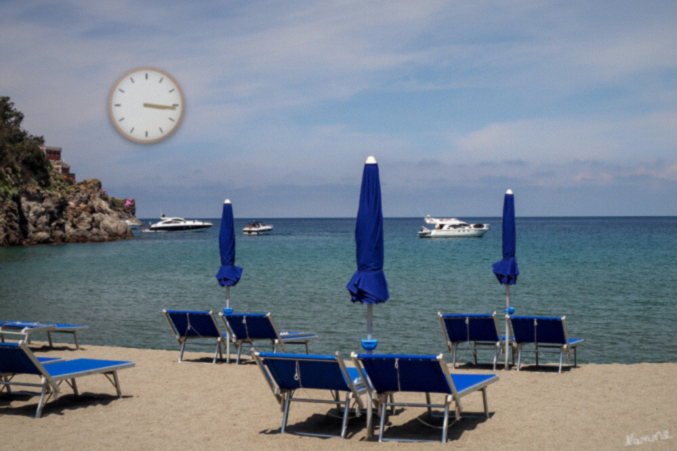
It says 3:16
